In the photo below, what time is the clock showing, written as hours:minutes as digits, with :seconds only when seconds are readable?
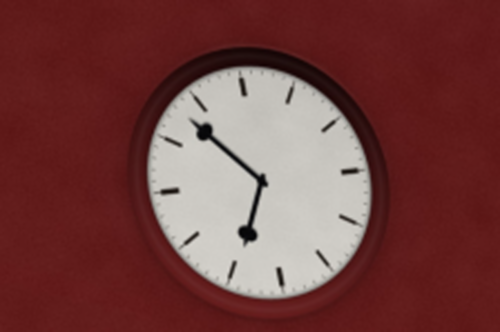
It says 6:53
